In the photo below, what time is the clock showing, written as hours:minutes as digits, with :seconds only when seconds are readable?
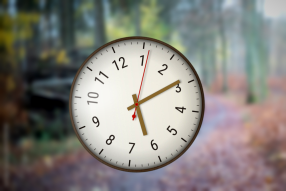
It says 6:14:06
